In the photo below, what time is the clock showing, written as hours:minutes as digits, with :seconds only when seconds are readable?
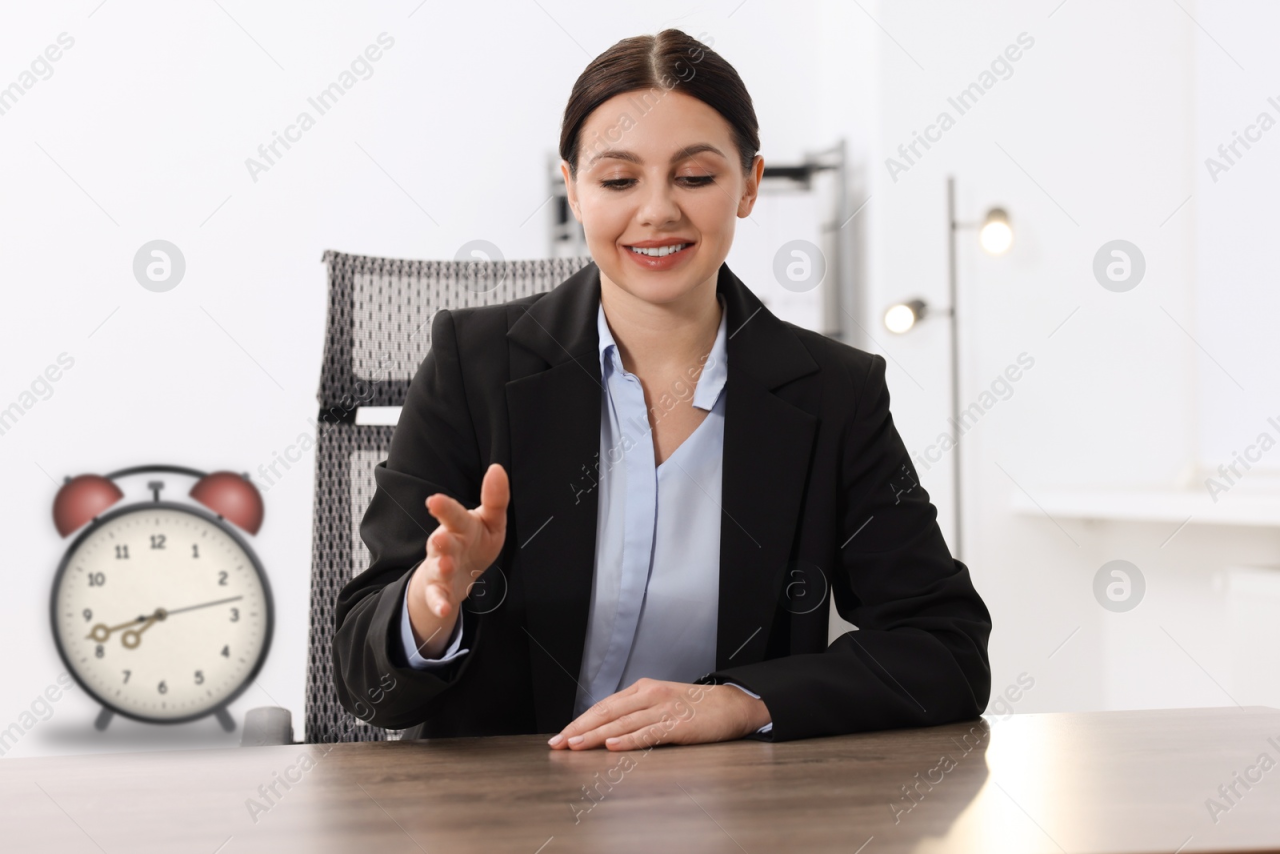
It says 7:42:13
